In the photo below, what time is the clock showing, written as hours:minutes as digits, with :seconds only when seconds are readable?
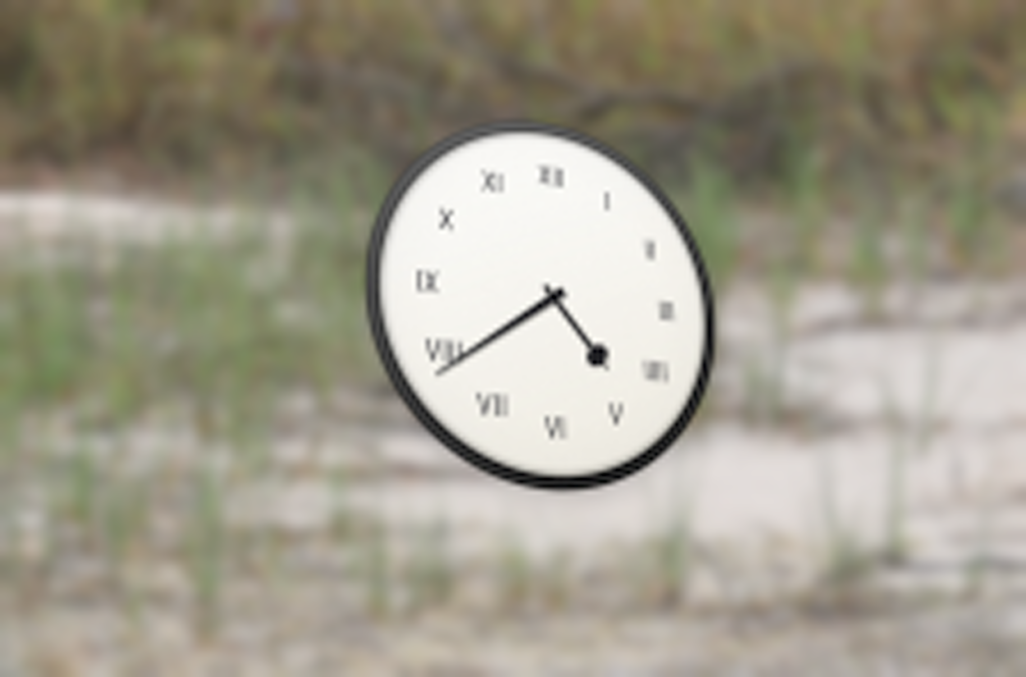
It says 4:39
